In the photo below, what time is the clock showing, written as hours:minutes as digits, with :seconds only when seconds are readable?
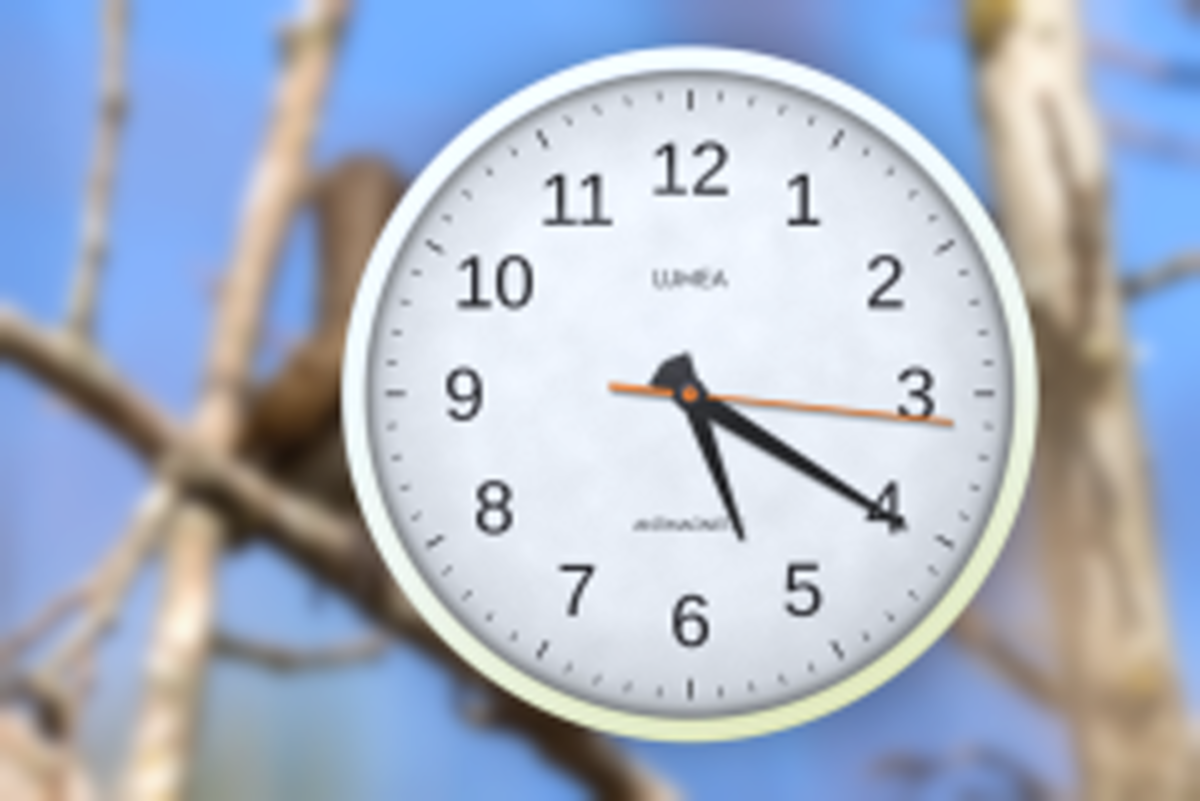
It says 5:20:16
